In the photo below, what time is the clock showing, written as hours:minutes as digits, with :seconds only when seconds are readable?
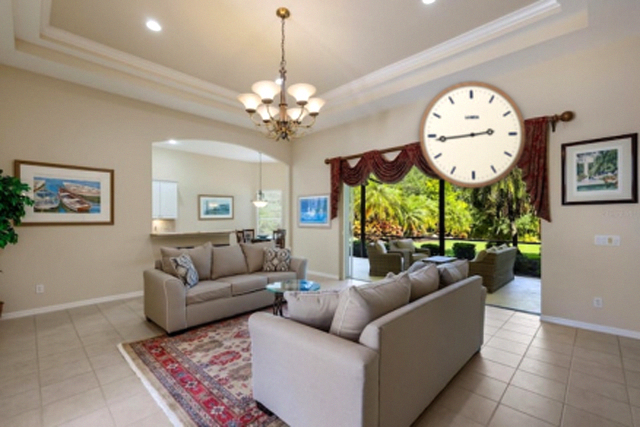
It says 2:44
